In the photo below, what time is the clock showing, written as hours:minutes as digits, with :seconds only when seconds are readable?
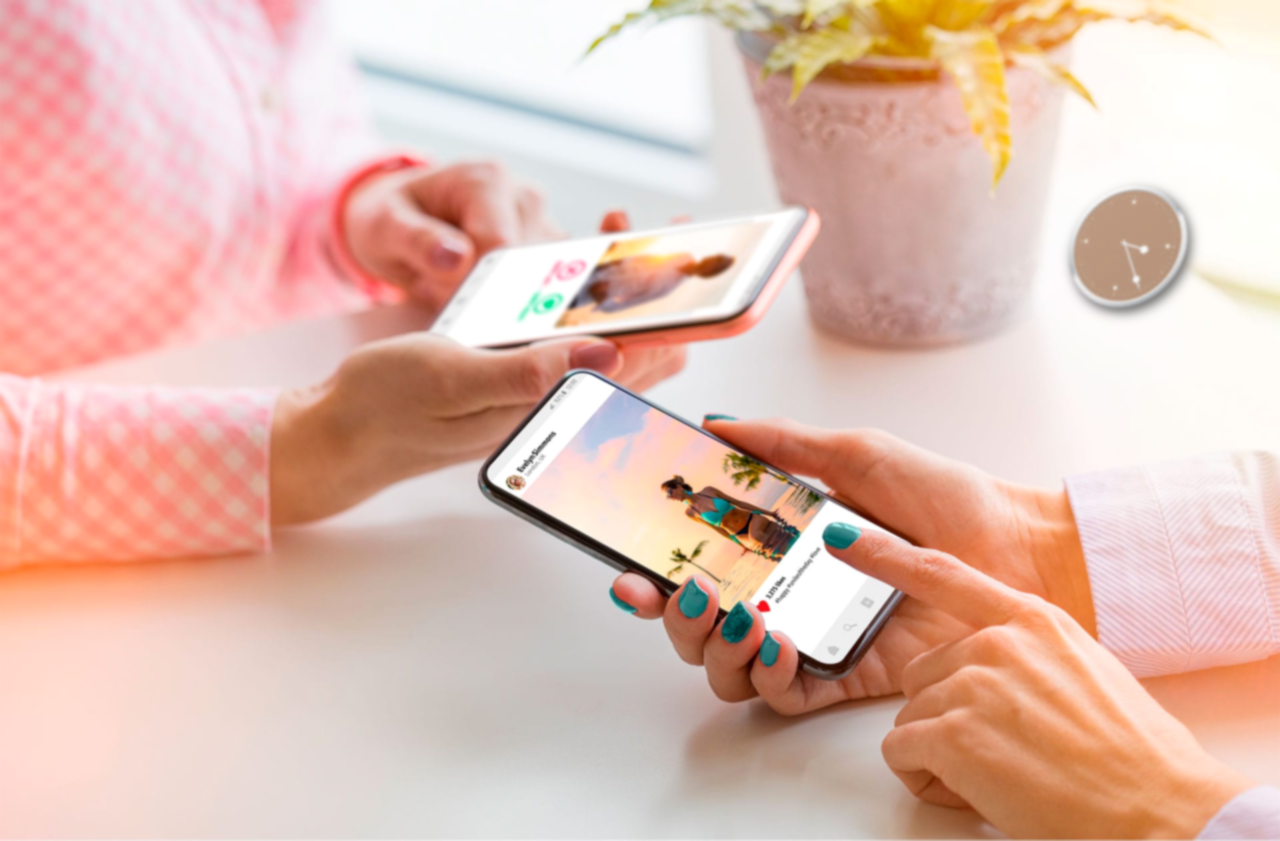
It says 3:25
